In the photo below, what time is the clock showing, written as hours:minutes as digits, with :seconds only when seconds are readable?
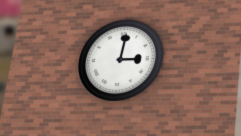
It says 3:01
